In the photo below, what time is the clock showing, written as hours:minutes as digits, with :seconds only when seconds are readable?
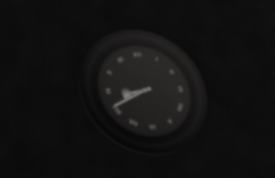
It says 8:41
